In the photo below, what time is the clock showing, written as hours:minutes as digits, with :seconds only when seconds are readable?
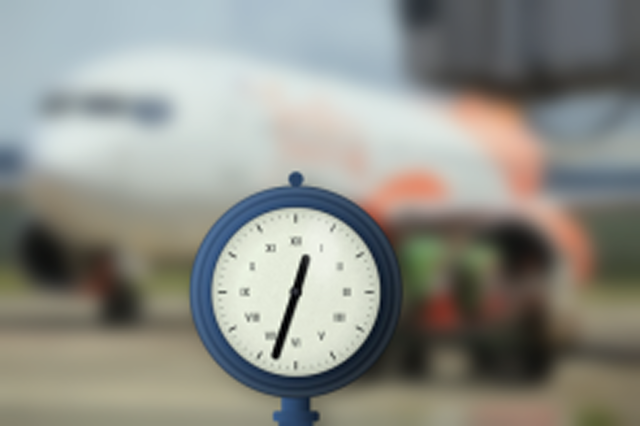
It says 12:33
